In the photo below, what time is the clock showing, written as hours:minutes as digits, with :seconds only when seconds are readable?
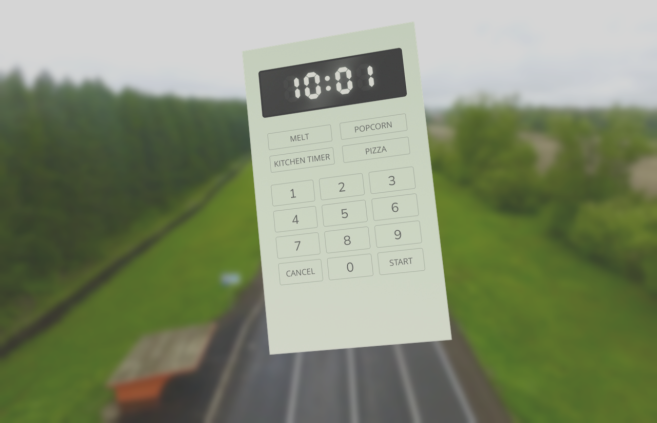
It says 10:01
